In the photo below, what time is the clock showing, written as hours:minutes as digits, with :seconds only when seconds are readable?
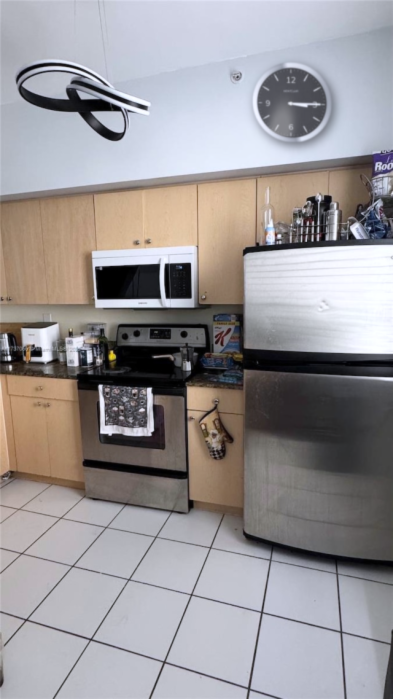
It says 3:15
